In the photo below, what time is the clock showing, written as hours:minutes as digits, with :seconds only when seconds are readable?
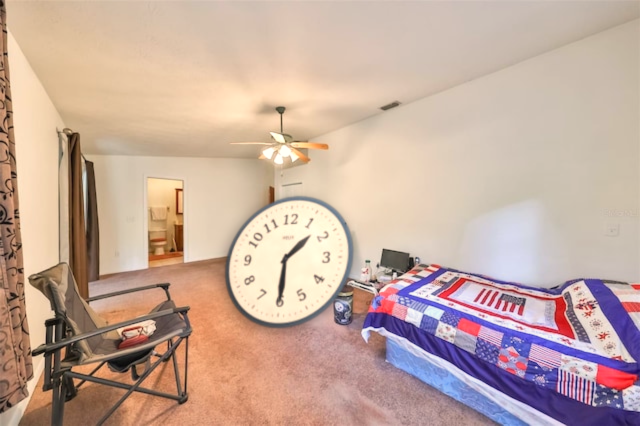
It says 1:30
